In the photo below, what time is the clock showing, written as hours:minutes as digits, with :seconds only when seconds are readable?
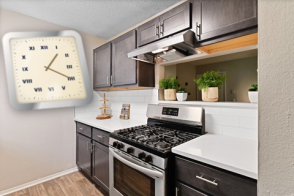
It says 1:20
